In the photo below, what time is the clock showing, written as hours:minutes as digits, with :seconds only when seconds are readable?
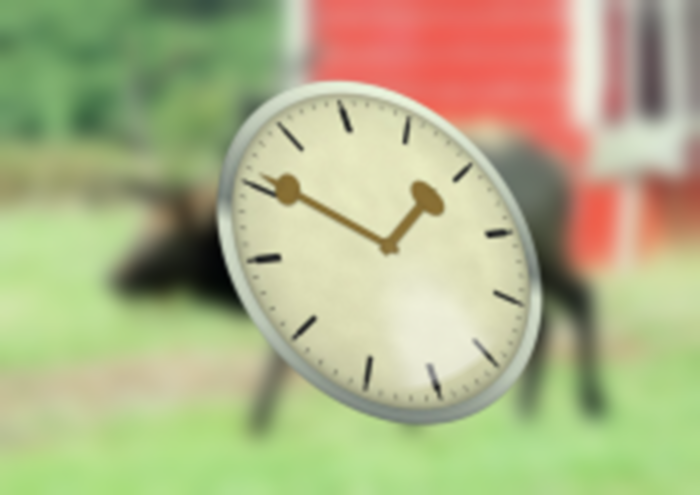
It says 1:51
